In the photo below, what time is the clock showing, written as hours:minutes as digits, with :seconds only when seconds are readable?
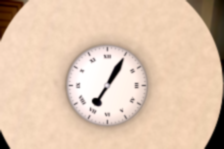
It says 7:05
